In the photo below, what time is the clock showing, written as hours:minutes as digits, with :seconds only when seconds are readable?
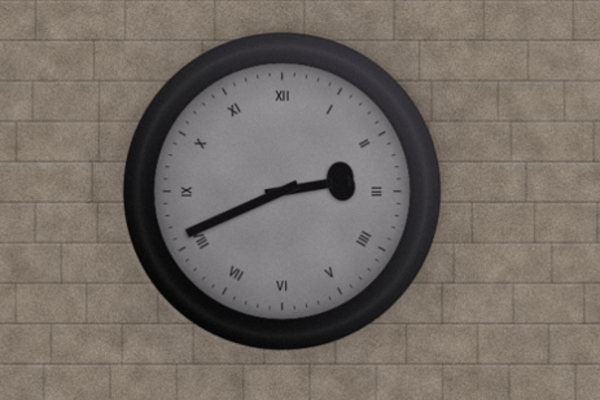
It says 2:41
